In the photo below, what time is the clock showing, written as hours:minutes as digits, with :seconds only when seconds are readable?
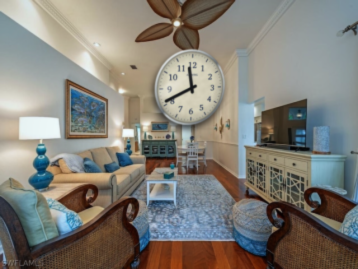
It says 11:41
